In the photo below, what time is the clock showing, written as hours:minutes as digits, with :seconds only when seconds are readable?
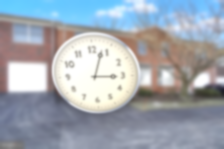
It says 3:03
